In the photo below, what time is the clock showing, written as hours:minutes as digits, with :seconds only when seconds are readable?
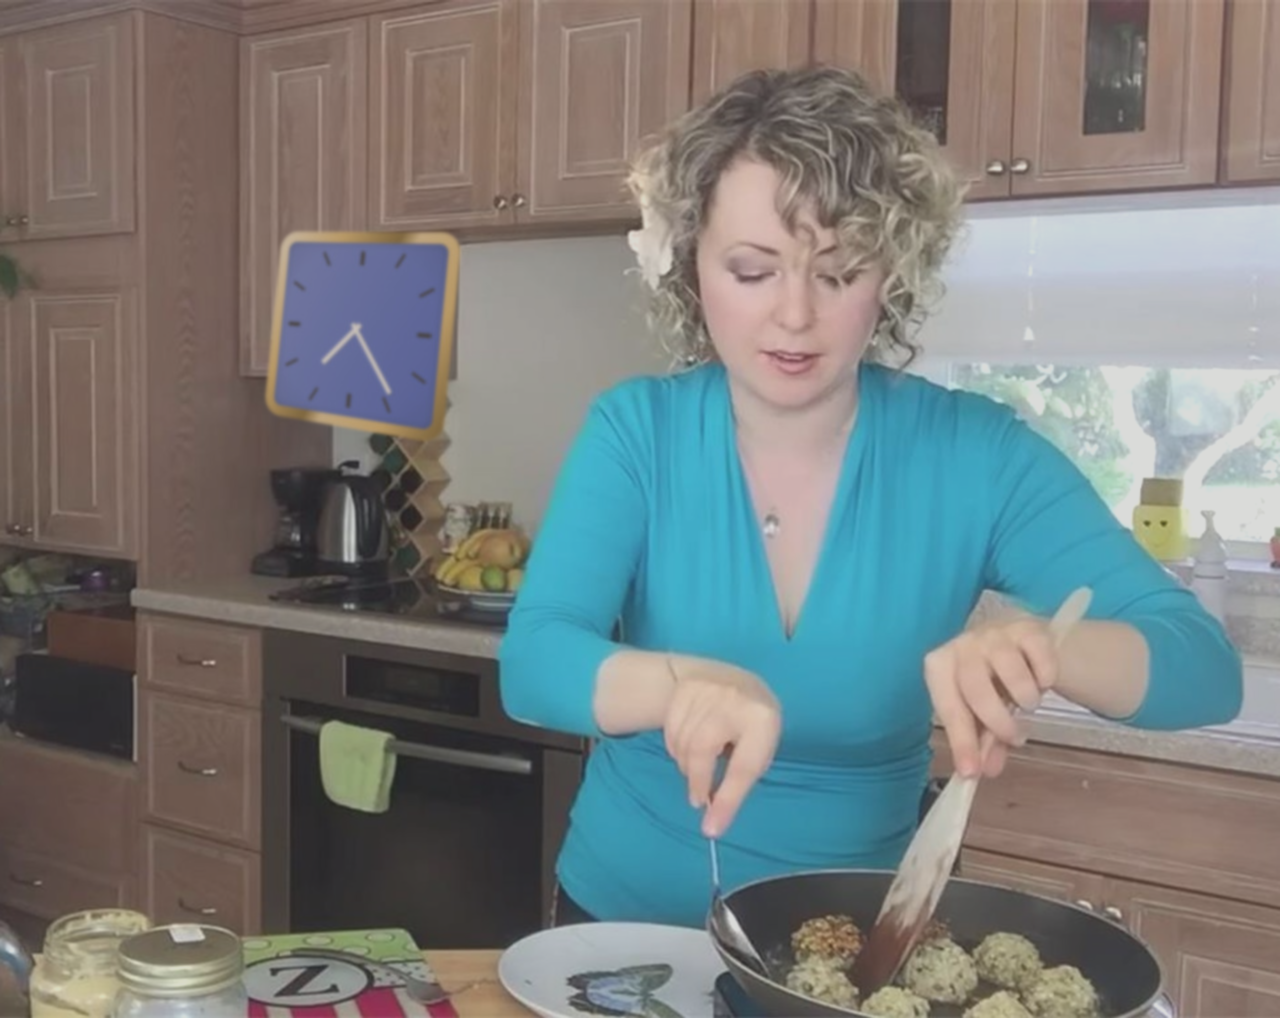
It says 7:24
